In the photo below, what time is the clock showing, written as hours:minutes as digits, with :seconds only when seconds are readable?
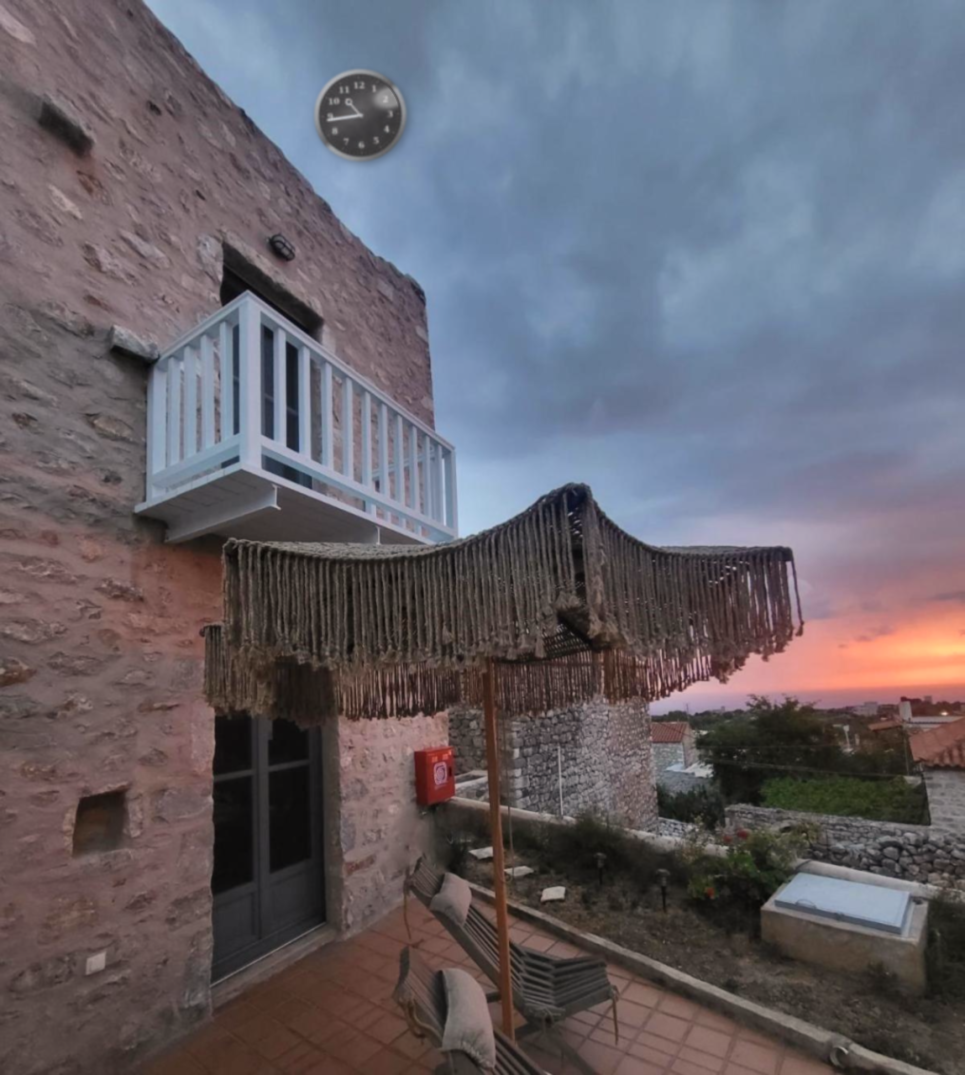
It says 10:44
